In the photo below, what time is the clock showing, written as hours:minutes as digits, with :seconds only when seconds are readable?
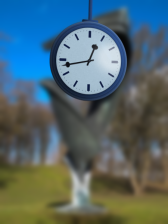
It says 12:43
